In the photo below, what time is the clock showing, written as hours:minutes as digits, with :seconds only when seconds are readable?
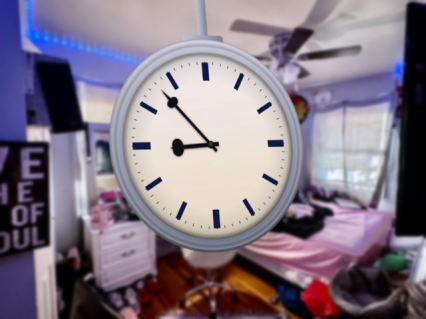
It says 8:53
